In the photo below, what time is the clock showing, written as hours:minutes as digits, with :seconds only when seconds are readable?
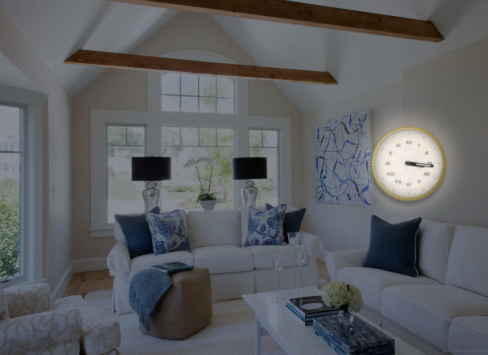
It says 3:16
